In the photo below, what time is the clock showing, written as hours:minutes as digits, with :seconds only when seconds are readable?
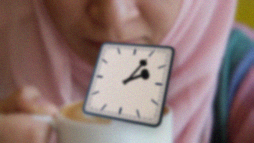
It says 2:05
